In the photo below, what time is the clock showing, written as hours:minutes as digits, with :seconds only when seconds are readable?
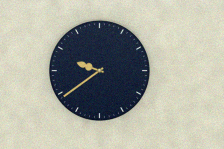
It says 9:39
